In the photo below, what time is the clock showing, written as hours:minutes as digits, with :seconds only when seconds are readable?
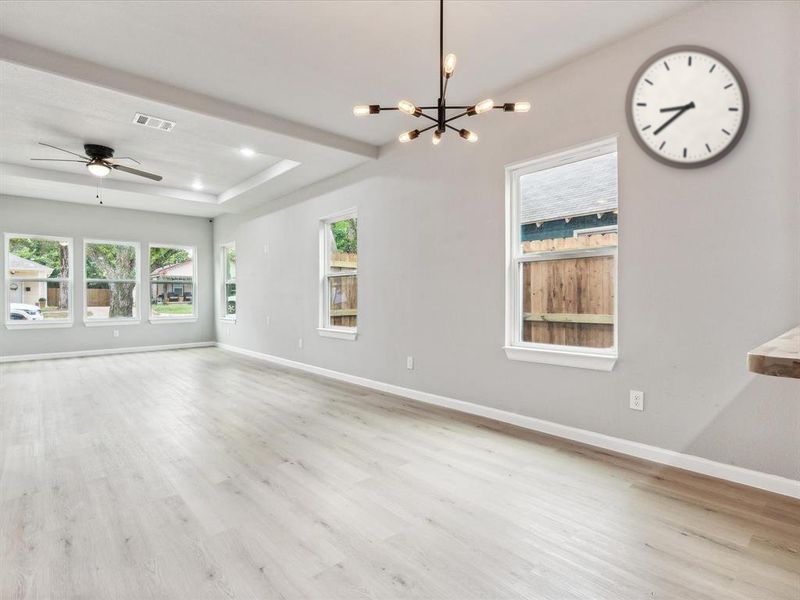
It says 8:38
